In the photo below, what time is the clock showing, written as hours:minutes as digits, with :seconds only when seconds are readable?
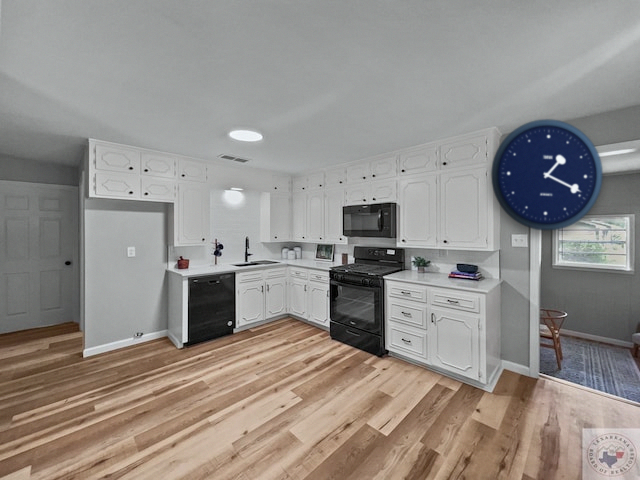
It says 1:19
